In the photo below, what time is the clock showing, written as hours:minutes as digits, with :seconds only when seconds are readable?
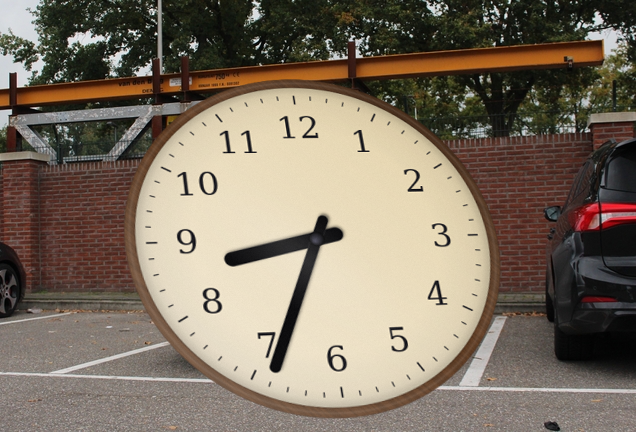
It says 8:34
